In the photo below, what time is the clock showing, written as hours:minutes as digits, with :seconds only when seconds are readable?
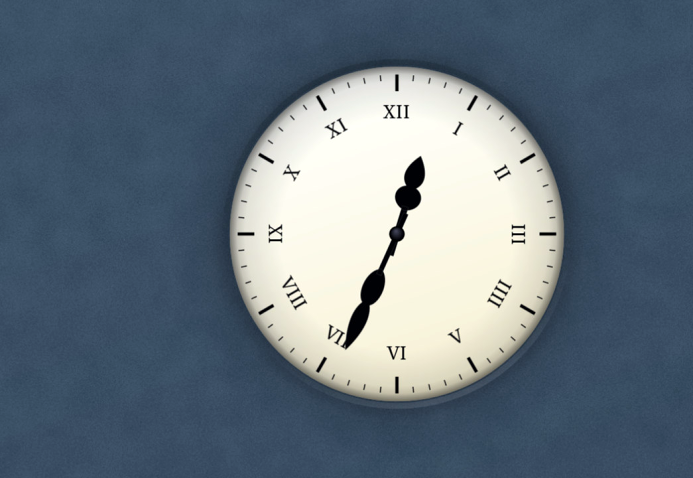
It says 12:34
